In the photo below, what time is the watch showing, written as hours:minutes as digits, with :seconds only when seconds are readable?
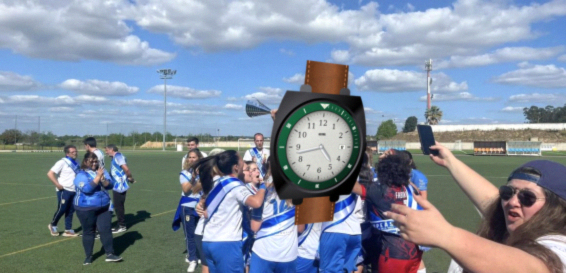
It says 4:43
